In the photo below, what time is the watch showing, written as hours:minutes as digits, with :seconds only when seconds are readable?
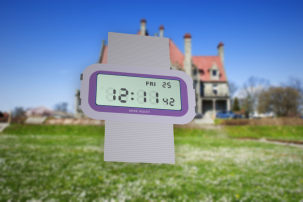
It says 12:11:42
